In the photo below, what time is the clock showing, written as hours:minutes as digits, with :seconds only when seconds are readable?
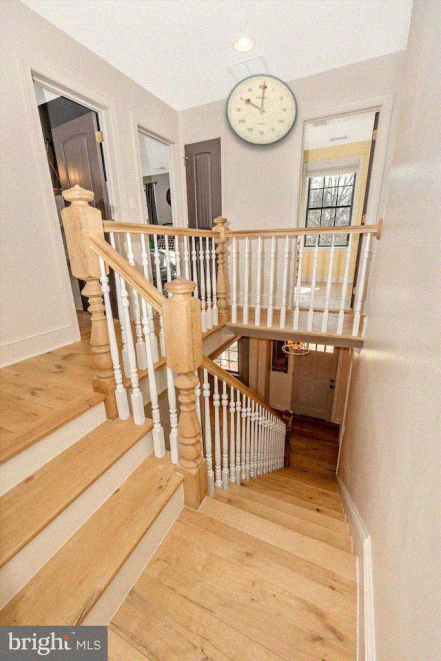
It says 10:01
